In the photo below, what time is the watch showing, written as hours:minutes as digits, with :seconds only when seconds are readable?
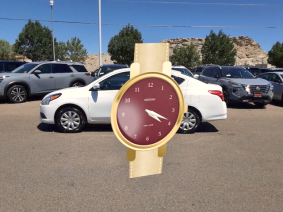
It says 4:19
